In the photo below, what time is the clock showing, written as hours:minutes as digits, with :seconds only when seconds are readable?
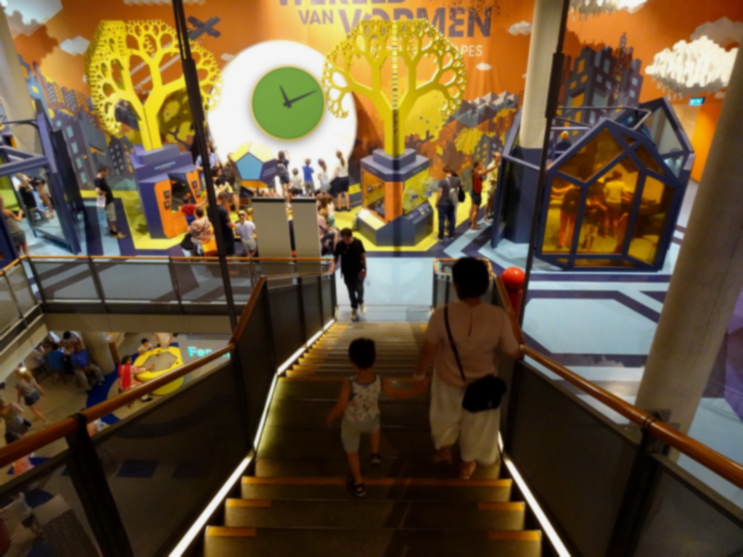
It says 11:11
